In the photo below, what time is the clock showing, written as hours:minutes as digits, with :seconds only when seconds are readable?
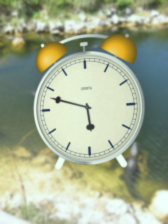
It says 5:48
